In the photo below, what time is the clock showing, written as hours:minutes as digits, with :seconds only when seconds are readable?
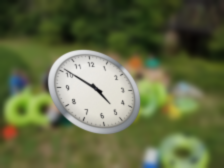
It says 4:51
